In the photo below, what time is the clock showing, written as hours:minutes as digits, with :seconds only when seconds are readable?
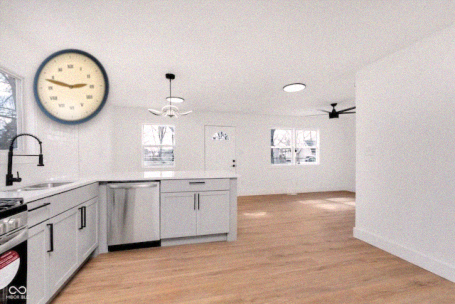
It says 2:48
